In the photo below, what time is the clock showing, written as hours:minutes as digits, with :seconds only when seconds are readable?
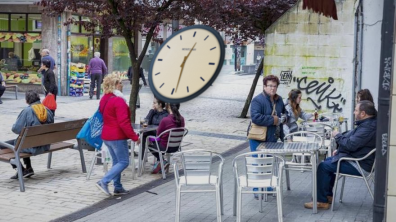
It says 12:29
